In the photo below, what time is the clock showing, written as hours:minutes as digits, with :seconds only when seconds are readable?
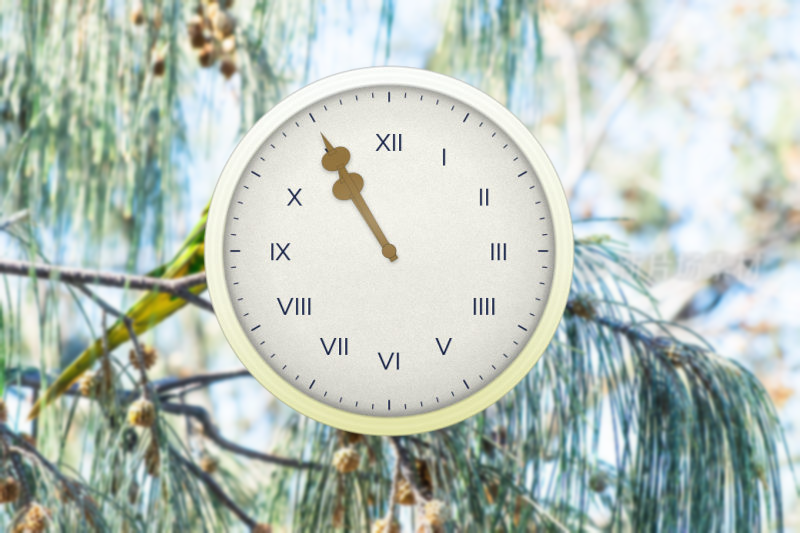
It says 10:55
